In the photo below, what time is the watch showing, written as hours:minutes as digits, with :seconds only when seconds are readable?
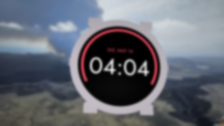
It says 4:04
